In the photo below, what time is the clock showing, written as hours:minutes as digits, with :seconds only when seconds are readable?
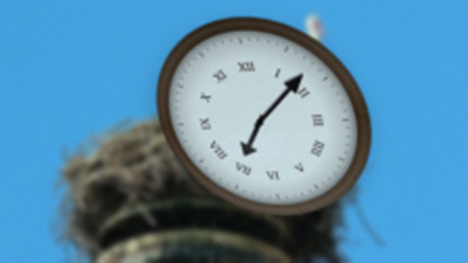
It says 7:08
